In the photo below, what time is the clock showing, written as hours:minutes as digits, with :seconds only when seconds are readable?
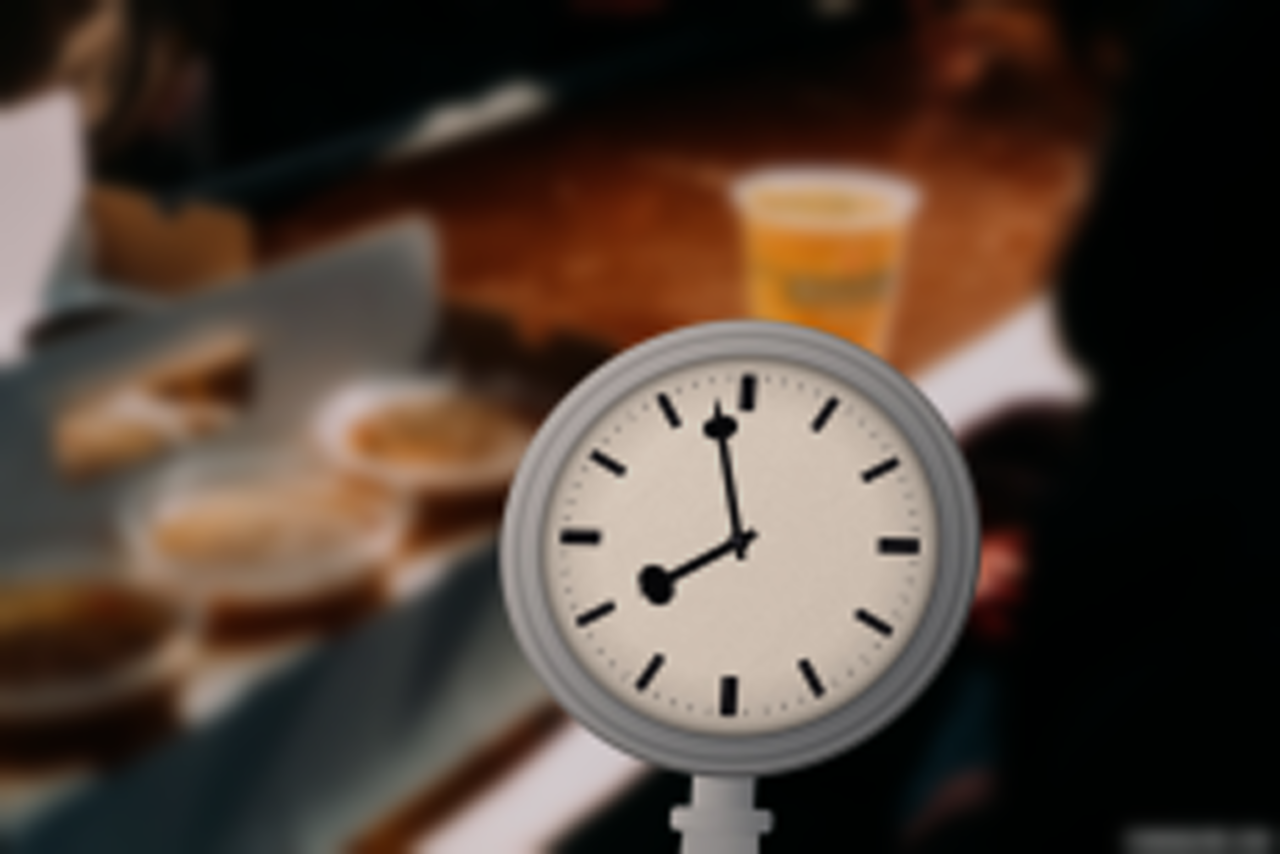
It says 7:58
